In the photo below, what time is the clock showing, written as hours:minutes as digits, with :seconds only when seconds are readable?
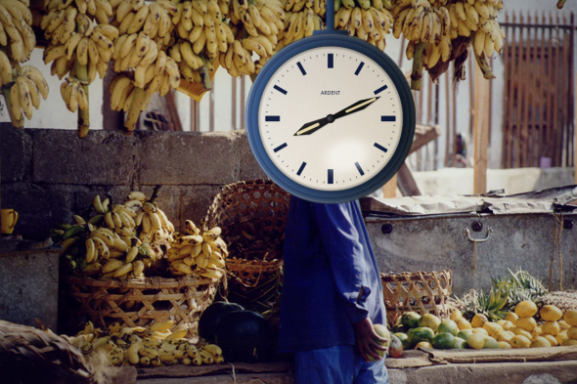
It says 8:11
